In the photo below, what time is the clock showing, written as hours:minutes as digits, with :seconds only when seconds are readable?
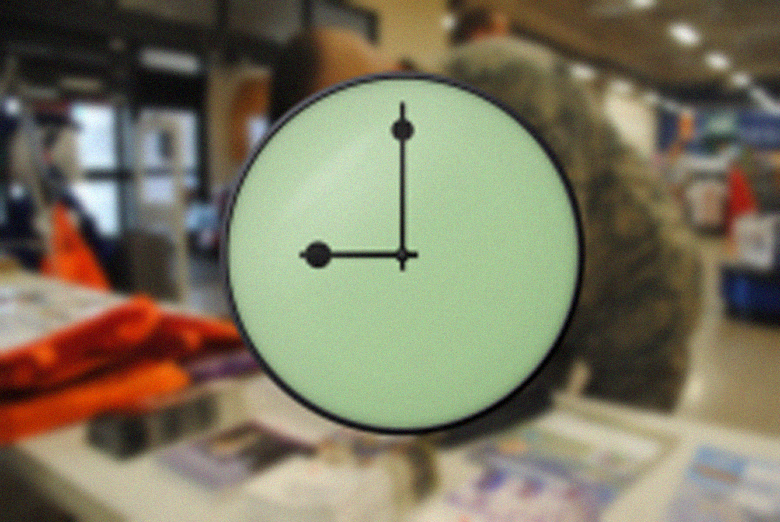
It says 9:00
